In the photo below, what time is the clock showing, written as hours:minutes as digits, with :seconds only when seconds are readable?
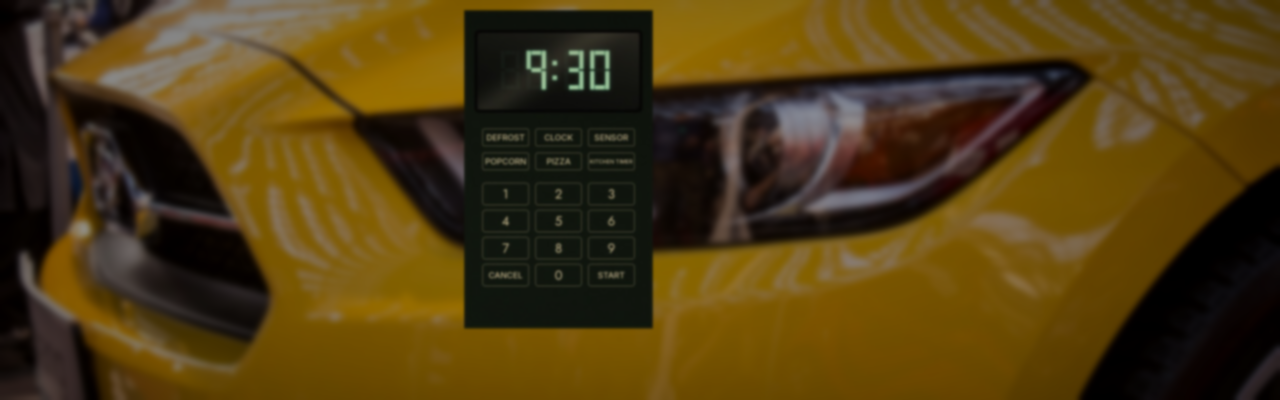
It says 9:30
